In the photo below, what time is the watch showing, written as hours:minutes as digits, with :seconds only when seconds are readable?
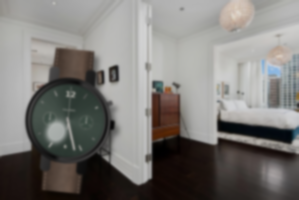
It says 5:27
